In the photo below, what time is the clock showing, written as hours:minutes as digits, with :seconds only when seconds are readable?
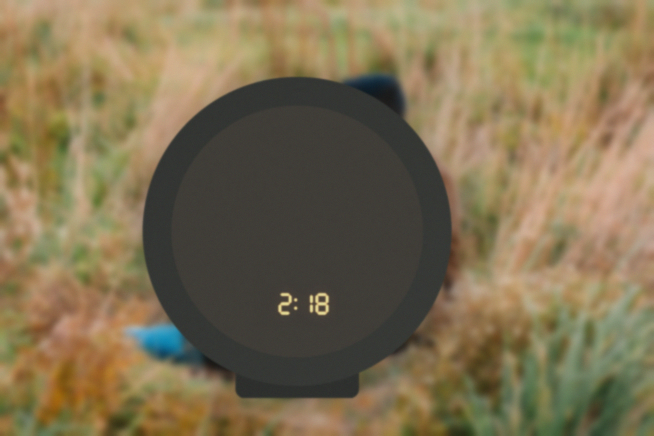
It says 2:18
